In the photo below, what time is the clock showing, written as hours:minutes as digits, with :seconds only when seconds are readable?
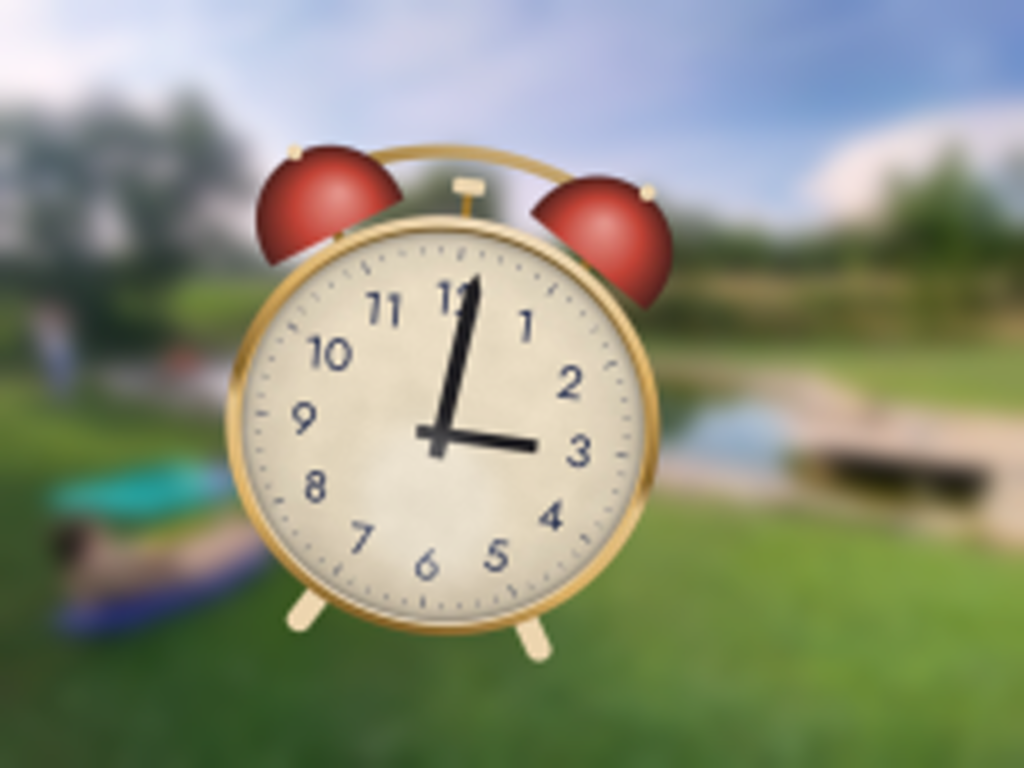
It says 3:01
